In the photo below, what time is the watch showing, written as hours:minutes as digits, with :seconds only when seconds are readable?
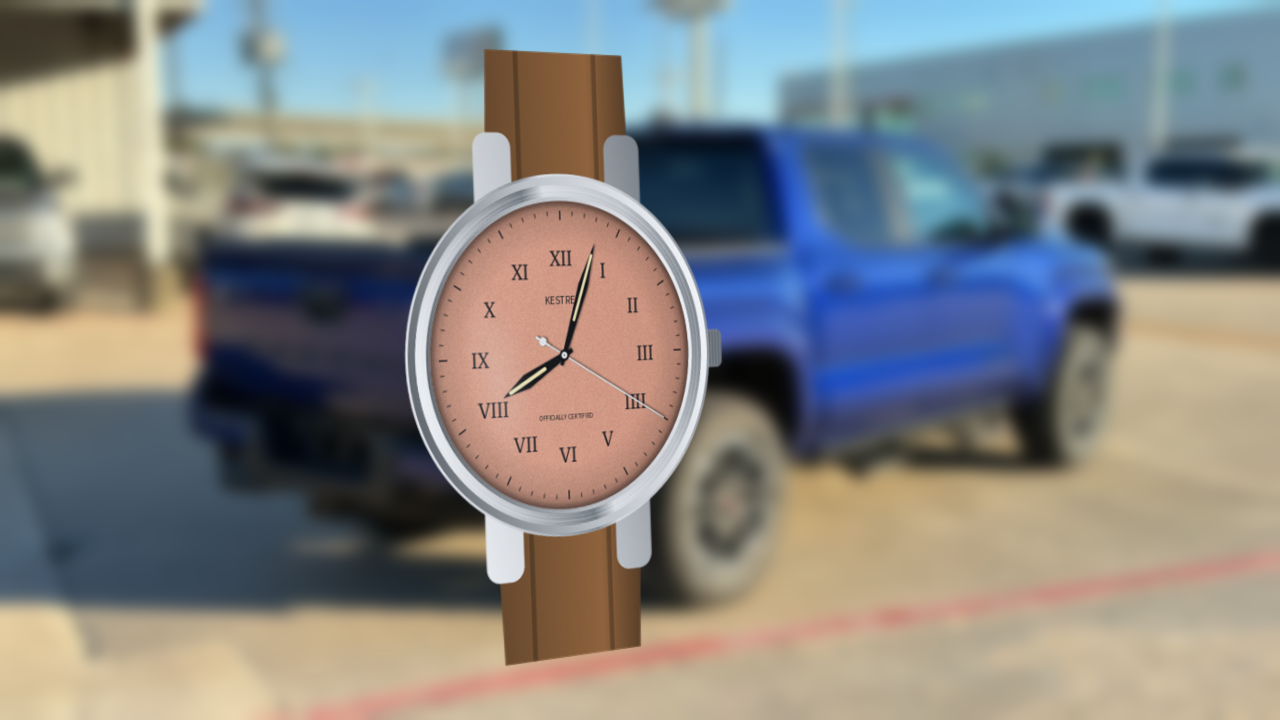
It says 8:03:20
